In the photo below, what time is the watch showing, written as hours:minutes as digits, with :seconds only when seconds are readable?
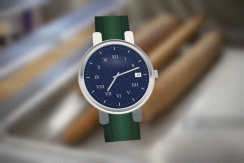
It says 7:12
